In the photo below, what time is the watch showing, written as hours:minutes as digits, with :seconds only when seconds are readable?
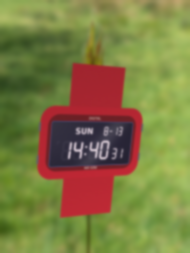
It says 14:40
